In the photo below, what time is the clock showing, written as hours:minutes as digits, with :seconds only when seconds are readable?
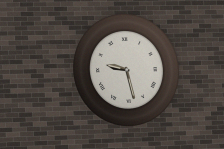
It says 9:28
